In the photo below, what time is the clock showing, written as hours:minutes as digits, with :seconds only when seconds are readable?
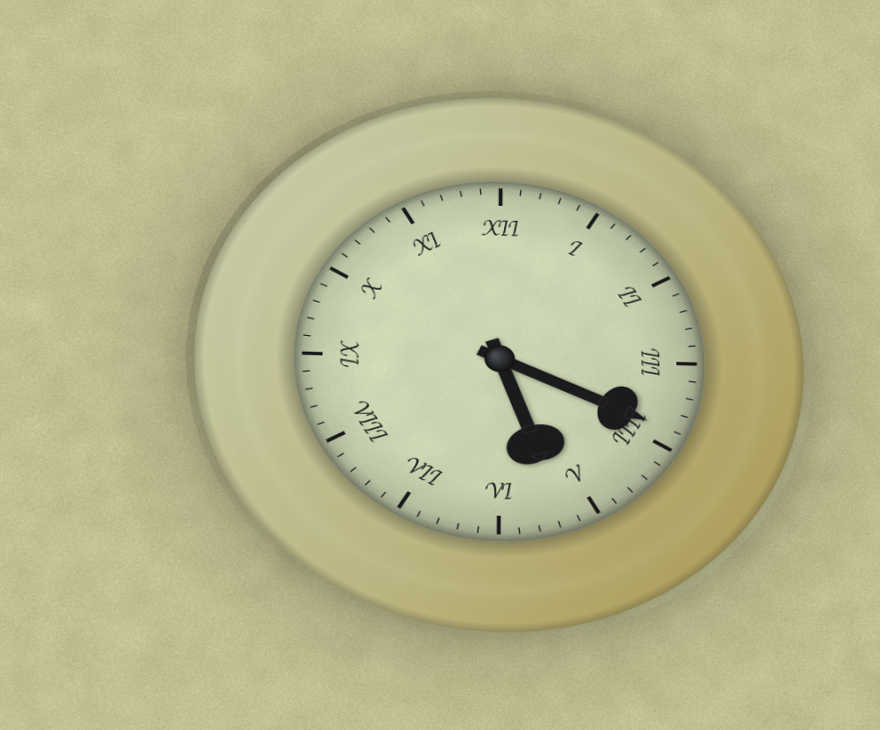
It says 5:19
